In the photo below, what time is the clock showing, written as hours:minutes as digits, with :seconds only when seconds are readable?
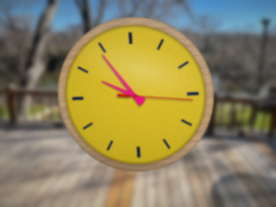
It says 9:54:16
